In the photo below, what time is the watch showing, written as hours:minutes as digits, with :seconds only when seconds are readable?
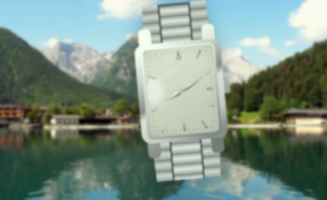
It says 8:10
